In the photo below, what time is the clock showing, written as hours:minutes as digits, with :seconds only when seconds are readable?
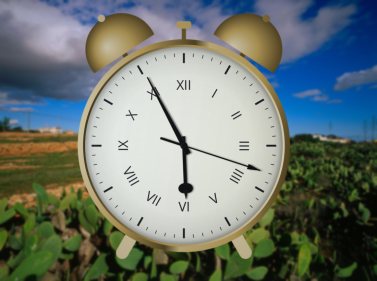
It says 5:55:18
